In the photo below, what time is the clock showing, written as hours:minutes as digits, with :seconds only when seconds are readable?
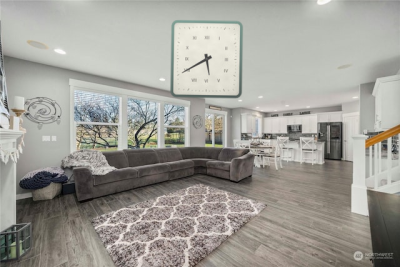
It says 5:40
